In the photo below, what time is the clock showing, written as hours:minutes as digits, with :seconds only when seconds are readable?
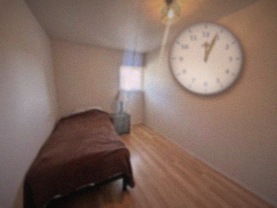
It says 12:04
